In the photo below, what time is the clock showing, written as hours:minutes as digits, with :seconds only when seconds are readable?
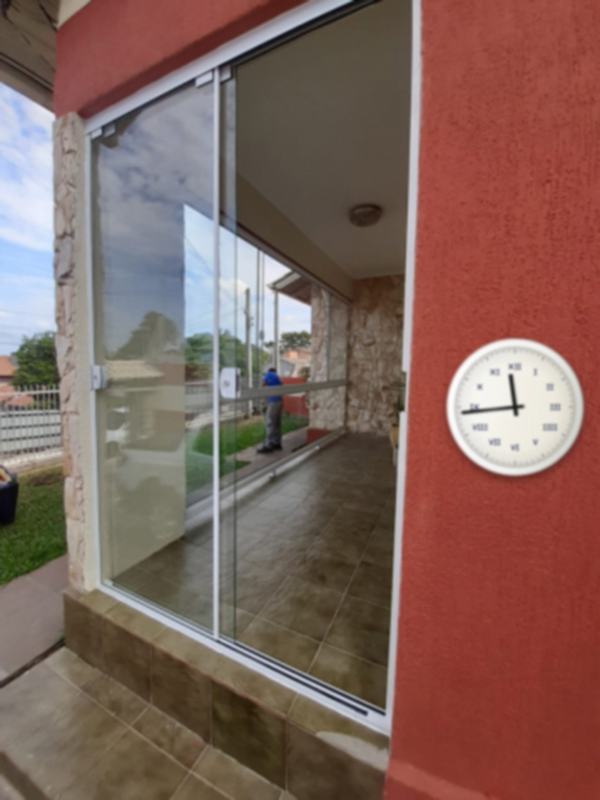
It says 11:44
